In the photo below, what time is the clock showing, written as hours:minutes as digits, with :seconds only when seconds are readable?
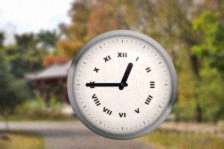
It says 12:45
